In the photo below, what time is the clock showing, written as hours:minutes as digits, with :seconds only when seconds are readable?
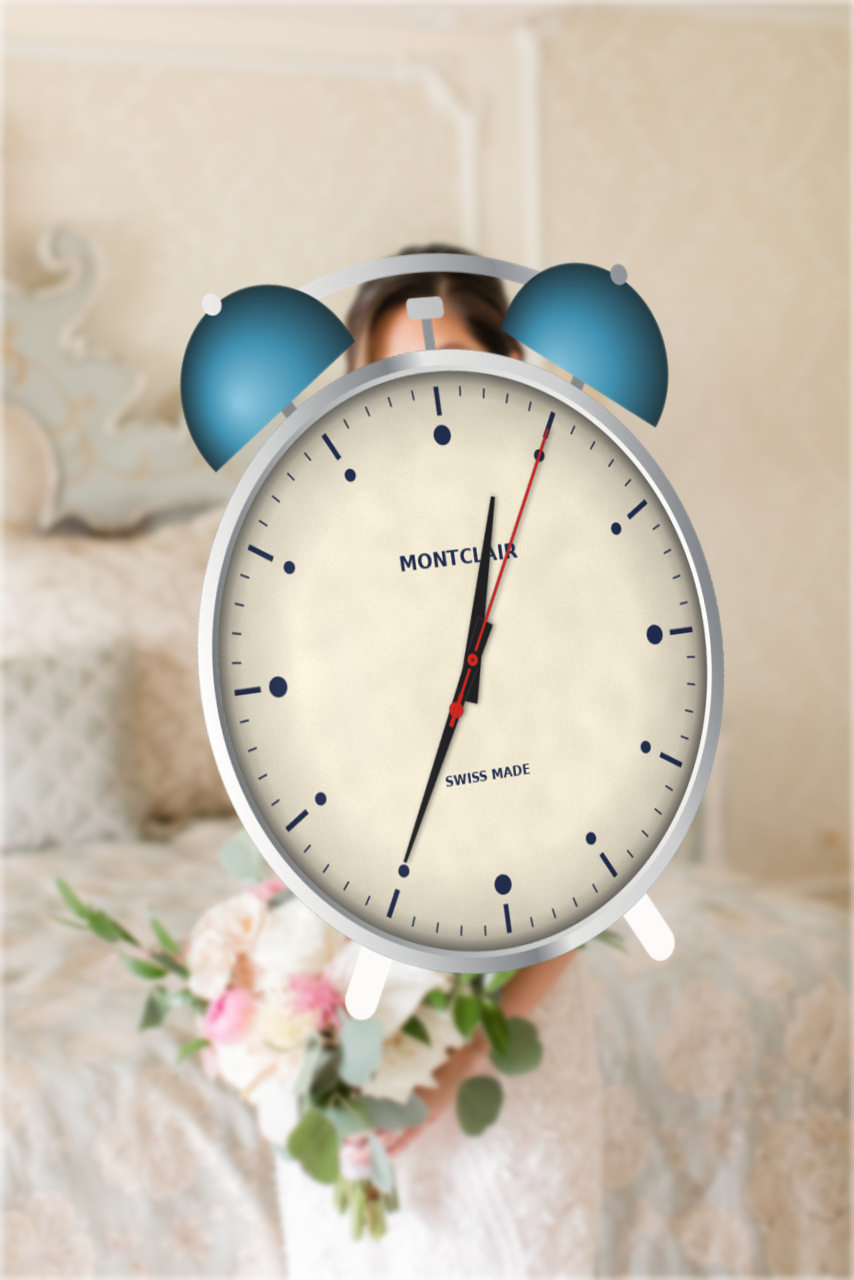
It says 12:35:05
